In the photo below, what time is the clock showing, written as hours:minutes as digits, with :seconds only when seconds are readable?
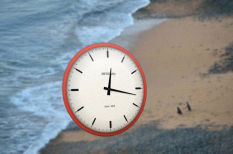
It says 12:17
